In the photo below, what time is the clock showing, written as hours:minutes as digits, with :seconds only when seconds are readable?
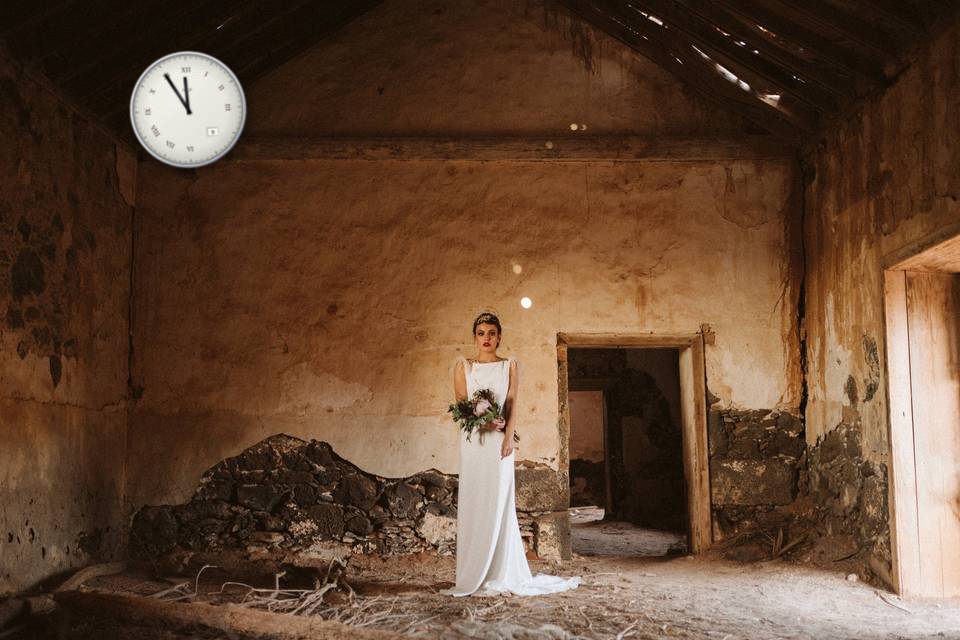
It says 11:55
